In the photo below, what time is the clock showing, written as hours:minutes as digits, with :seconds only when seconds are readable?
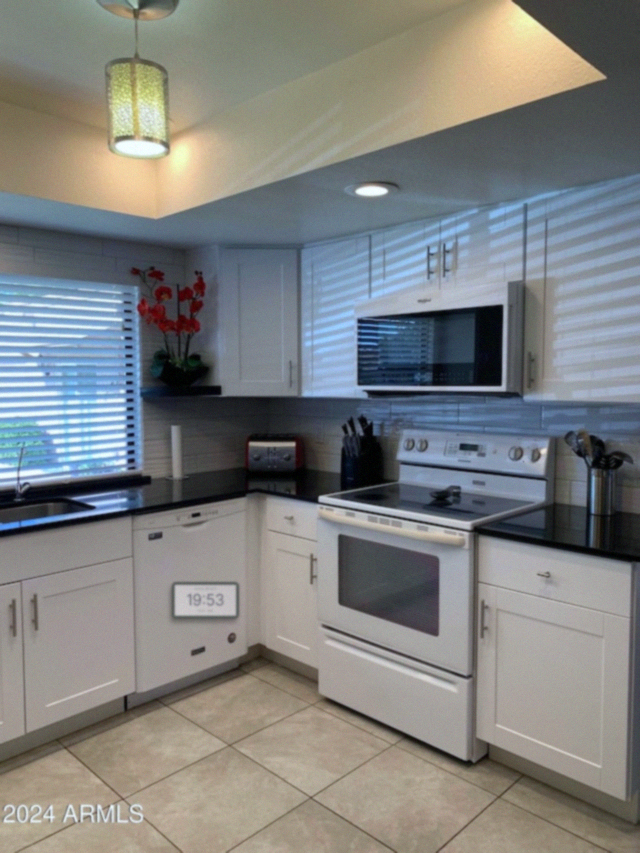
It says 19:53
